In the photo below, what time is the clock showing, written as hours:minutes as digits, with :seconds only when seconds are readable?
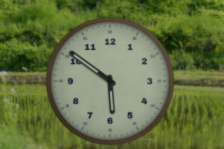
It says 5:51
